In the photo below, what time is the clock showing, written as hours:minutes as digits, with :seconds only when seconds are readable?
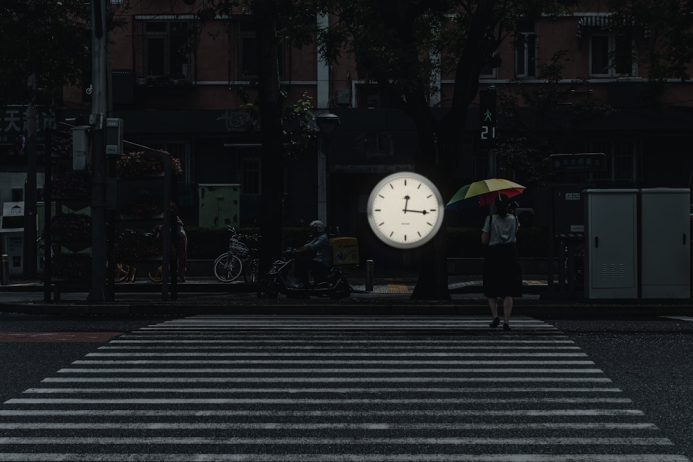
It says 12:16
